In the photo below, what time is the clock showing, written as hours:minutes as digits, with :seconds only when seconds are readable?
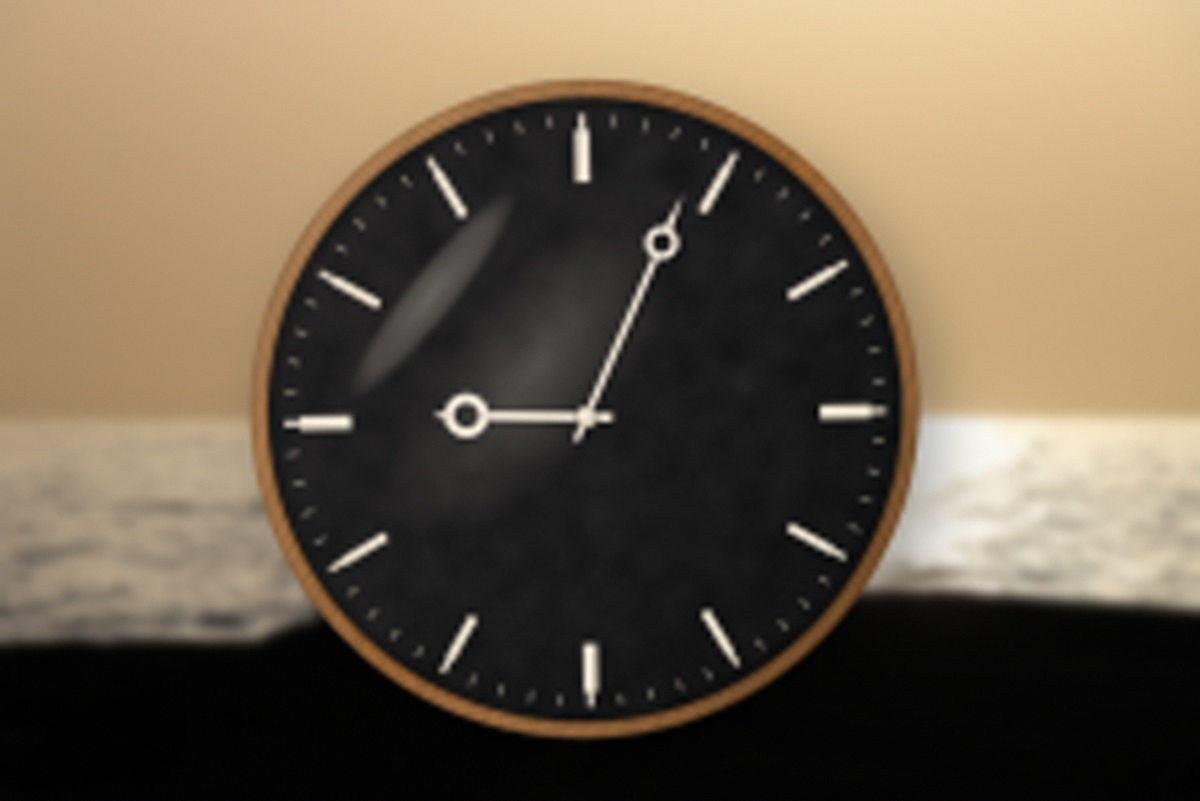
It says 9:04
